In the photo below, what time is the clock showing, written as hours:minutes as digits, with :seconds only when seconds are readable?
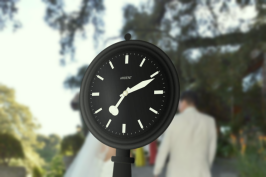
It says 7:11
